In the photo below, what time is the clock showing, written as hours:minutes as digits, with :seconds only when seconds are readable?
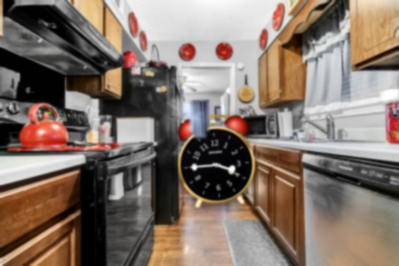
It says 3:45
